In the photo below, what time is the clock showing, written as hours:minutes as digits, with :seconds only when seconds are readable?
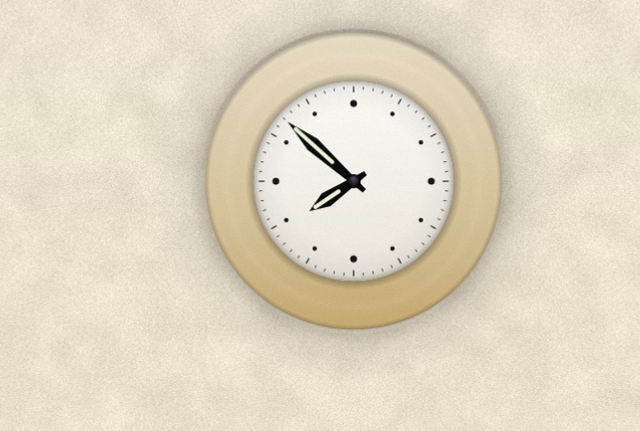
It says 7:52
